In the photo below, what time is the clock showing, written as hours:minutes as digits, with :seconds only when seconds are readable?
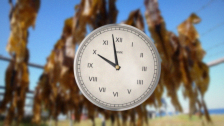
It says 9:58
